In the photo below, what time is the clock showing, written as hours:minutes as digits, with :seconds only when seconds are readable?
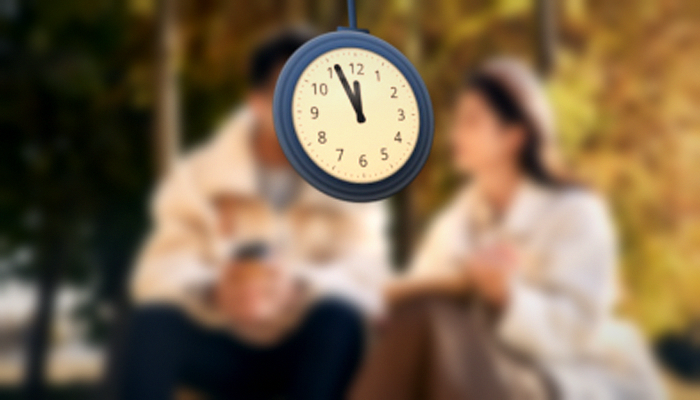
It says 11:56
